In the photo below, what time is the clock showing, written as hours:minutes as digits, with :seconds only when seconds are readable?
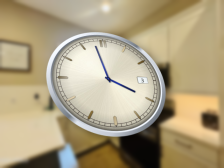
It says 3:58
